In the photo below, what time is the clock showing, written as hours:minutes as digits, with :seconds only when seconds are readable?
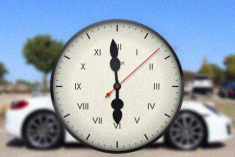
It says 5:59:08
